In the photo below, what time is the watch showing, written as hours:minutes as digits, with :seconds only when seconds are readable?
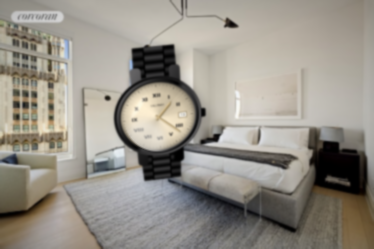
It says 1:22
